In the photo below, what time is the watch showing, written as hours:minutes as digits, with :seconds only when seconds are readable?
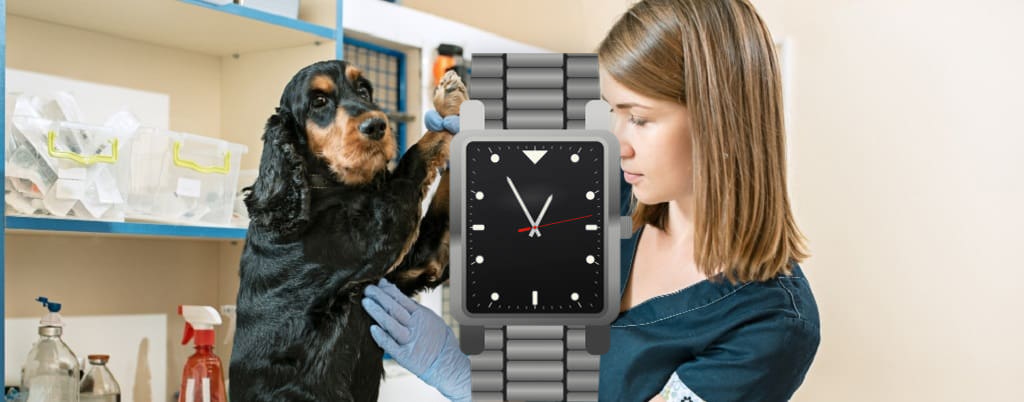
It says 12:55:13
